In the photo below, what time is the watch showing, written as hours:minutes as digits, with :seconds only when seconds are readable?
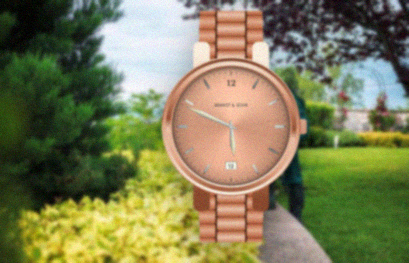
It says 5:49
